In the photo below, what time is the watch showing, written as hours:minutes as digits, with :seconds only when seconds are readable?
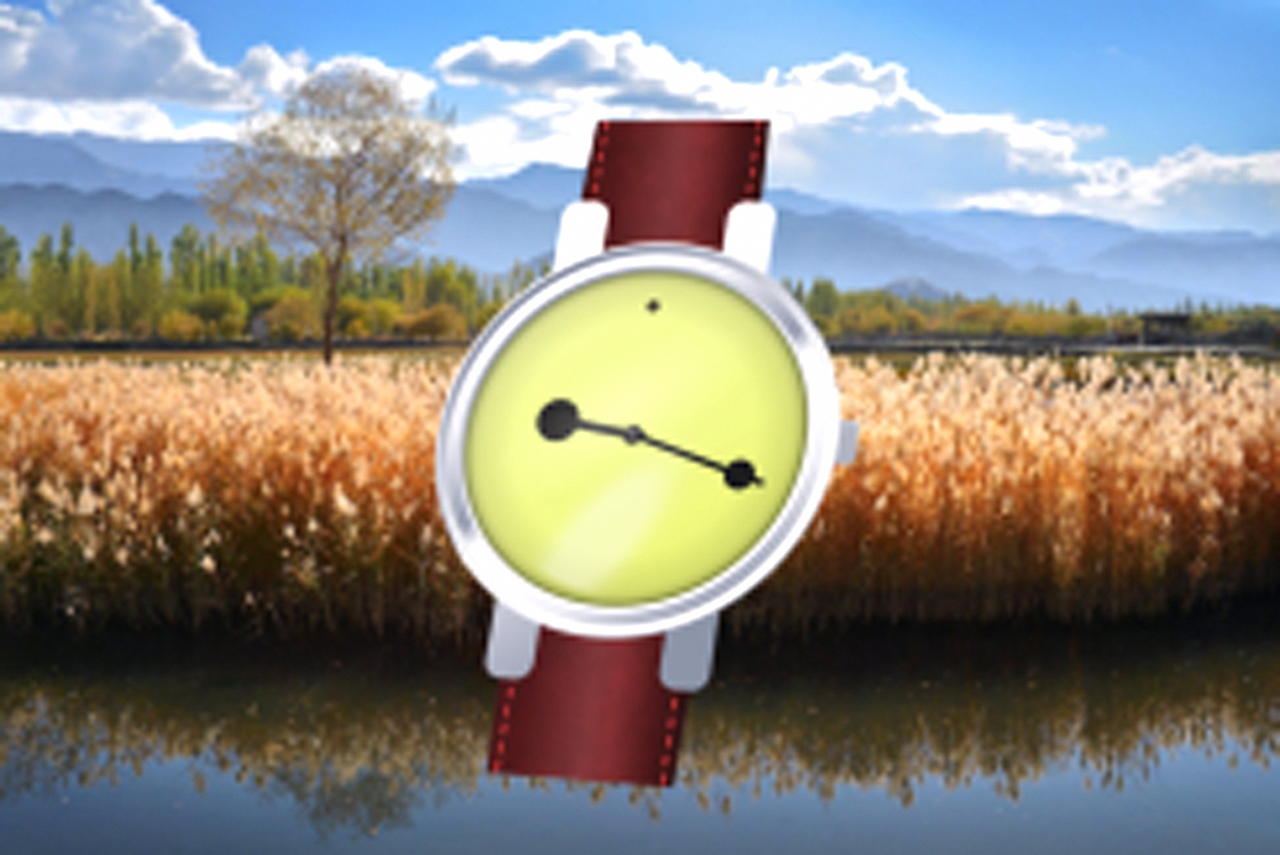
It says 9:18
